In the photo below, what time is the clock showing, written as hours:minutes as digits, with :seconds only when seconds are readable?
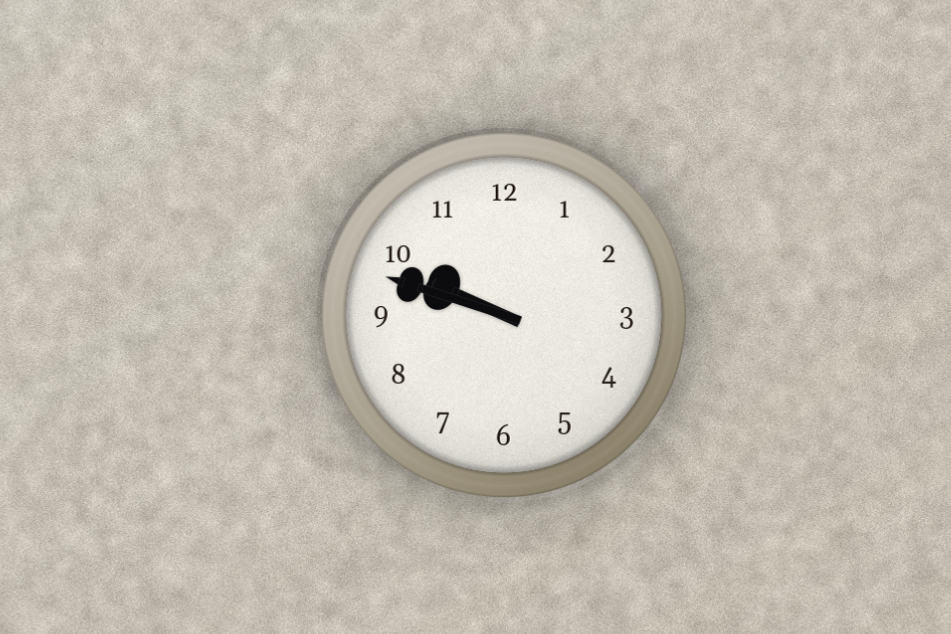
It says 9:48
